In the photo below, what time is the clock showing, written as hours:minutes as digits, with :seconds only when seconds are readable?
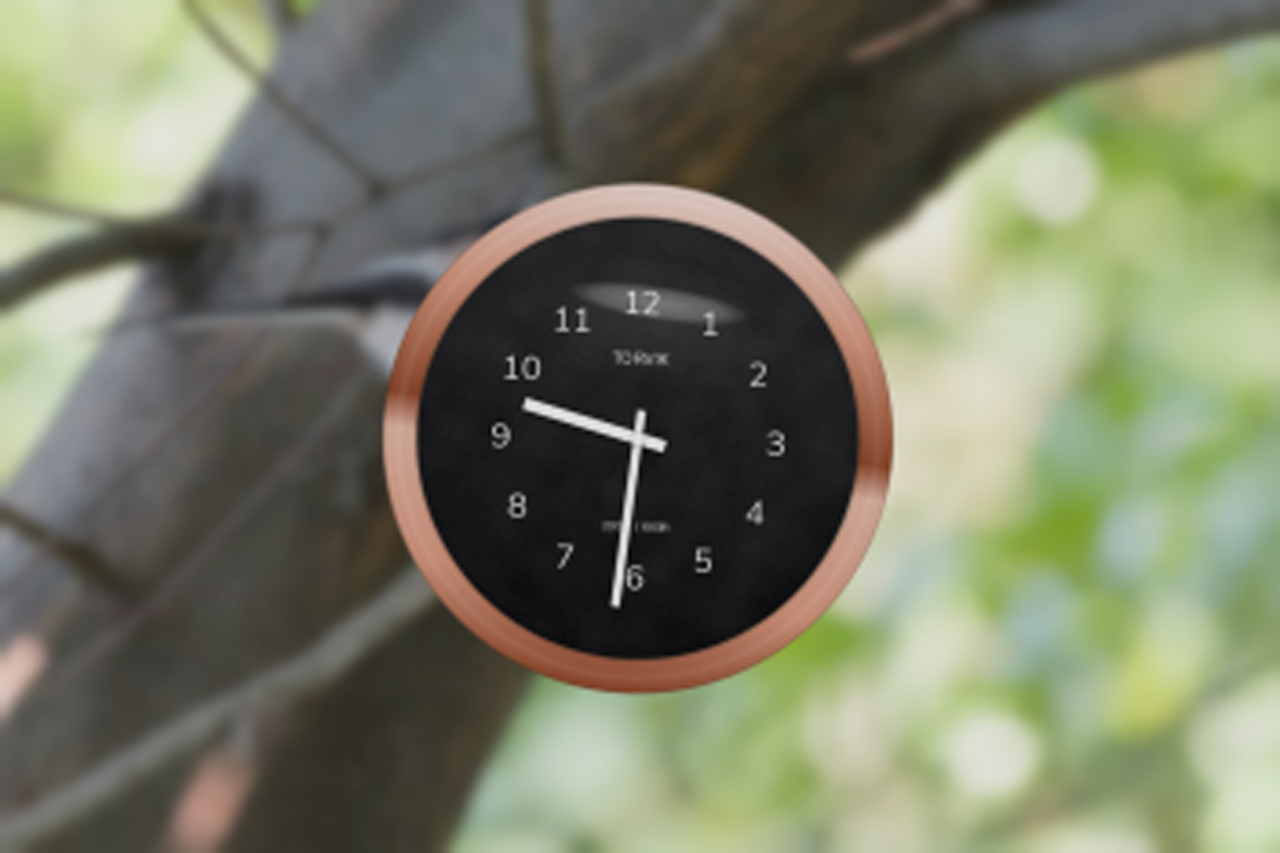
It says 9:31
